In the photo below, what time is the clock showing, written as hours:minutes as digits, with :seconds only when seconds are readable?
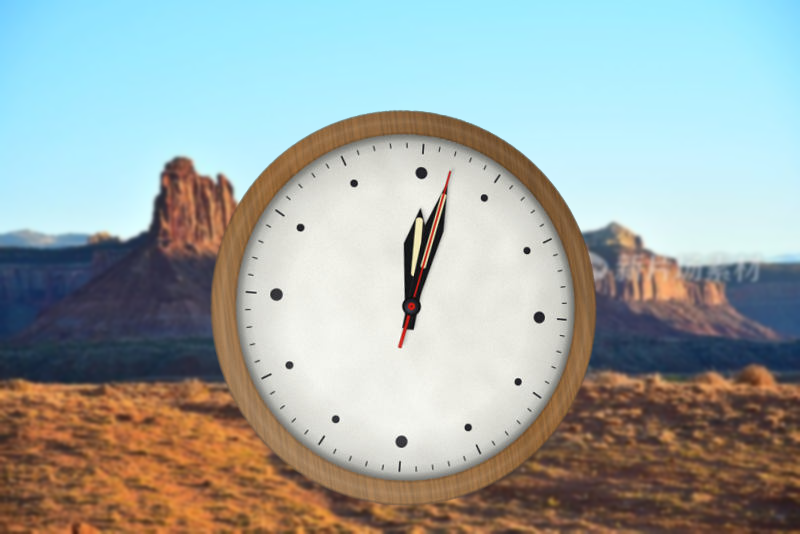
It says 12:02:02
